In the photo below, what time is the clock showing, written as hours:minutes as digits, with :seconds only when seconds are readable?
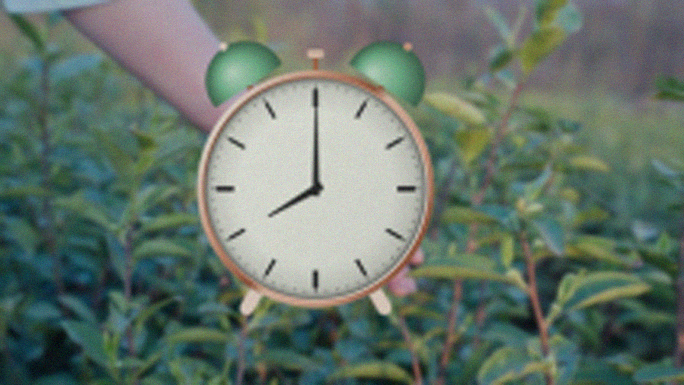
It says 8:00
